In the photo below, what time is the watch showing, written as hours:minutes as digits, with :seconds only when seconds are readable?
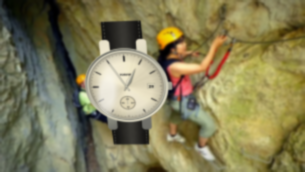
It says 12:55
